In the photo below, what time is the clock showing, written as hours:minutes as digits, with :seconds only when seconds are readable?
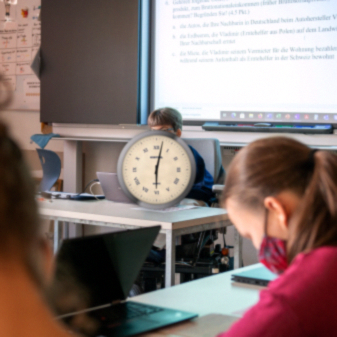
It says 6:02
